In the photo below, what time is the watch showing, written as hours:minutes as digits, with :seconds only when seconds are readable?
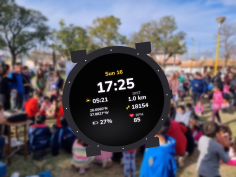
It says 17:25
